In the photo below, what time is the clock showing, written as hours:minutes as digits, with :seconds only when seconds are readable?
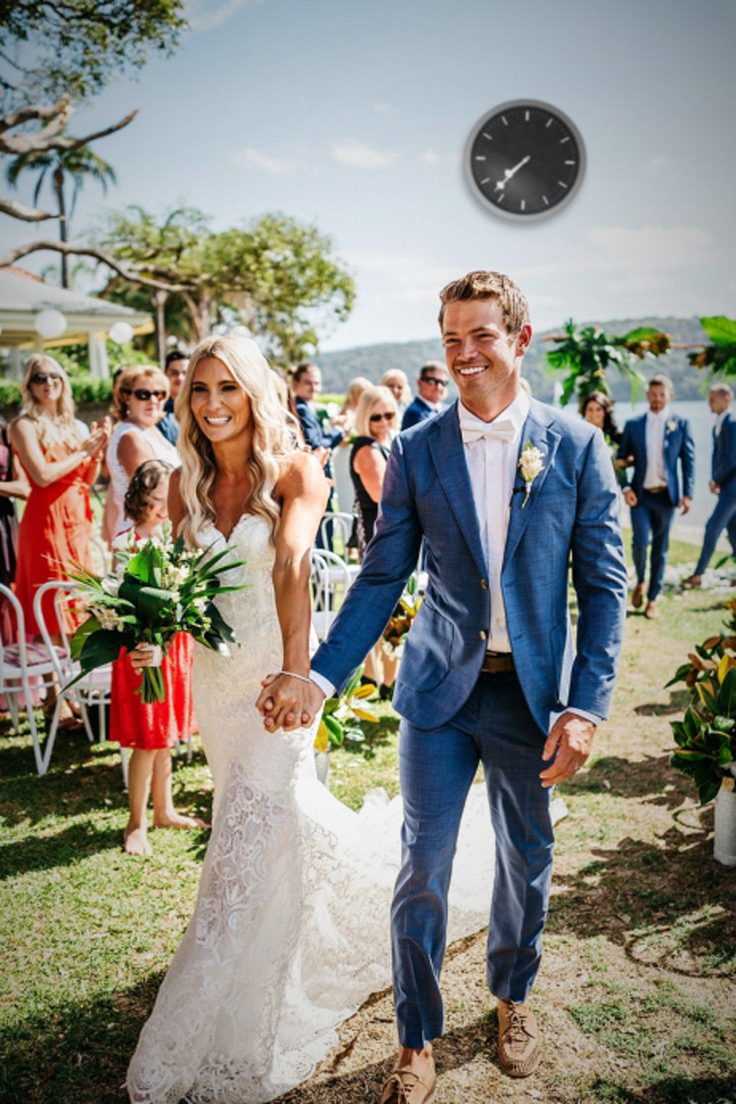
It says 7:37
